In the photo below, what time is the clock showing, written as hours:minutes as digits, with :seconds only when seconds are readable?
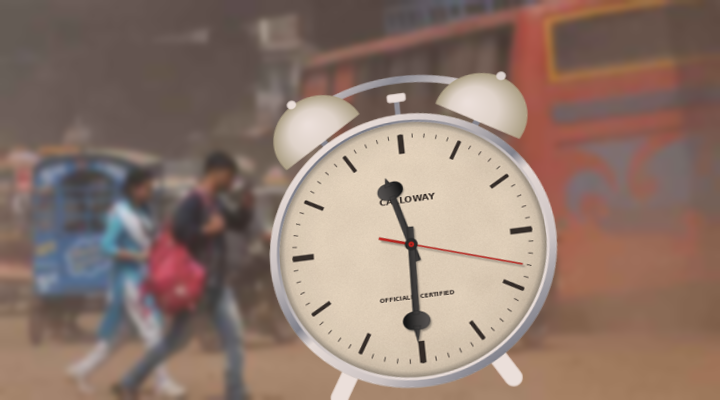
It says 11:30:18
